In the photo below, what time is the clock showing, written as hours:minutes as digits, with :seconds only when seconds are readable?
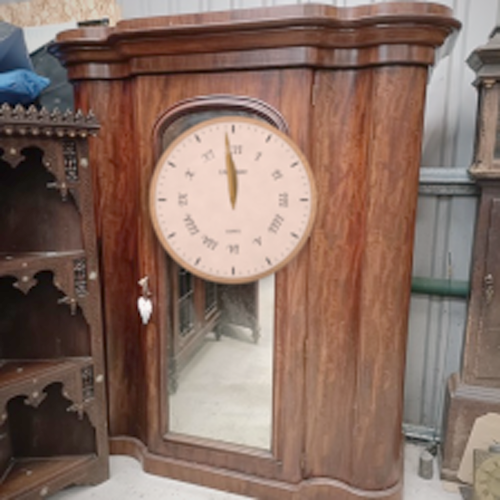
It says 11:59
